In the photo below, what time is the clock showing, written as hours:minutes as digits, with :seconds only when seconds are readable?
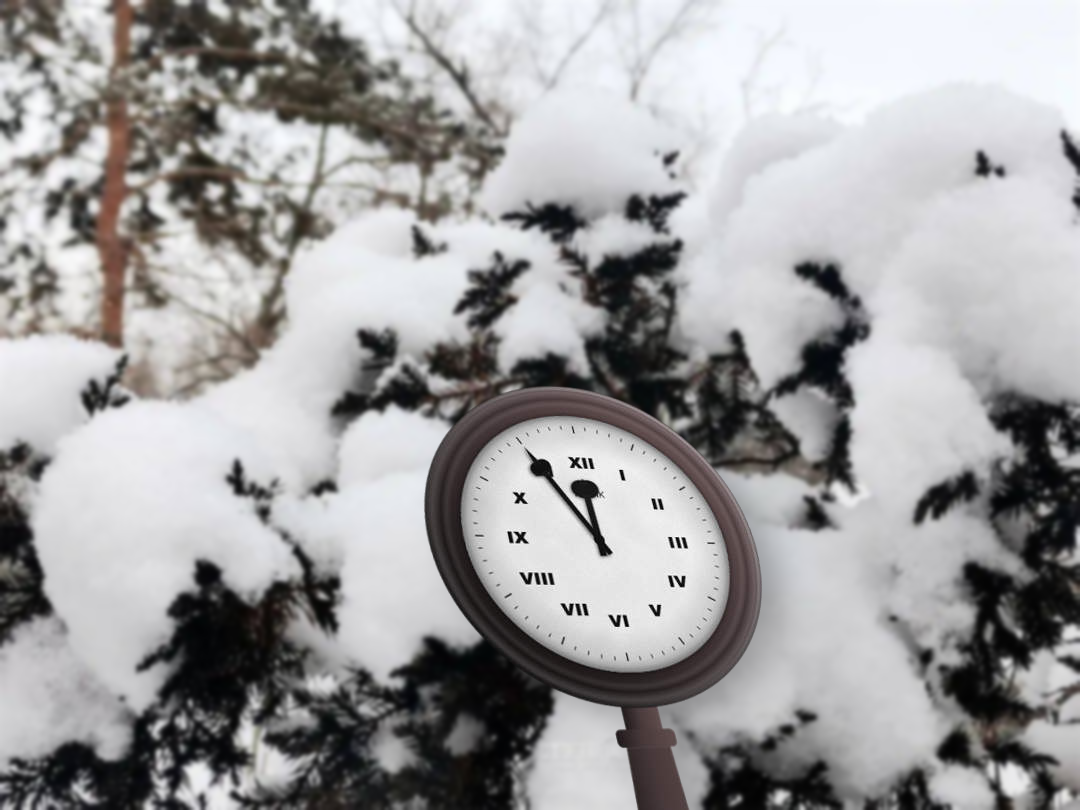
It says 11:55
